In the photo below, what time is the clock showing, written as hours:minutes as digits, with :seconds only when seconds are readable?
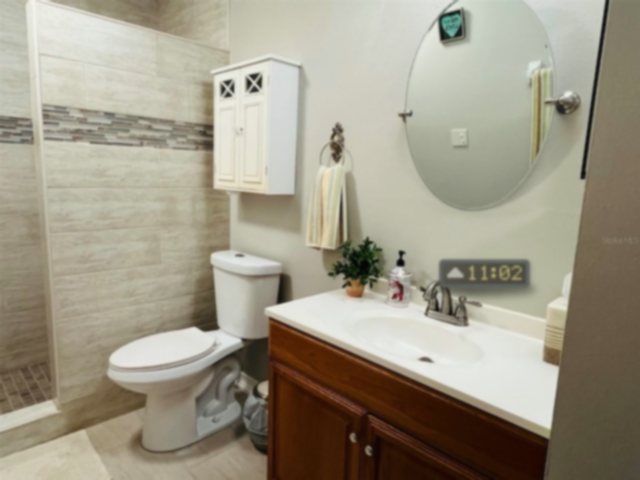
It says 11:02
